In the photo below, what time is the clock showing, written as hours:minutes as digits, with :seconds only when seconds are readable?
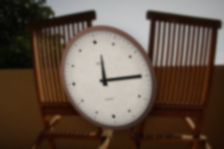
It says 12:15
